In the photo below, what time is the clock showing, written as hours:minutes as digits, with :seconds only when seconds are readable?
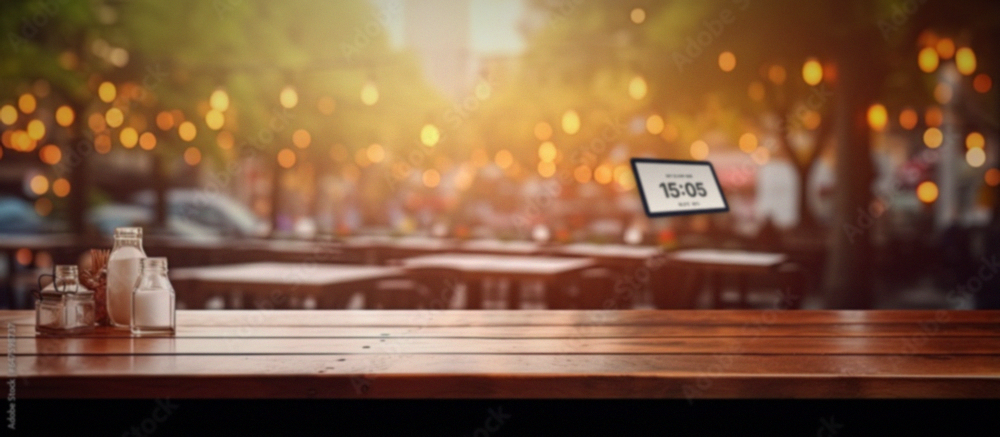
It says 15:05
